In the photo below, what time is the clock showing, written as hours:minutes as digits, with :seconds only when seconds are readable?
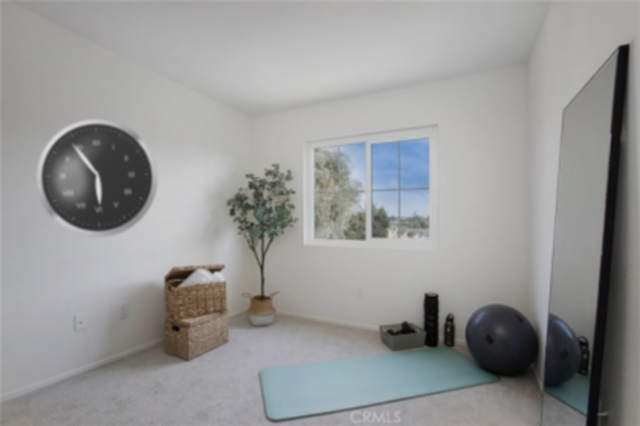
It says 5:54
